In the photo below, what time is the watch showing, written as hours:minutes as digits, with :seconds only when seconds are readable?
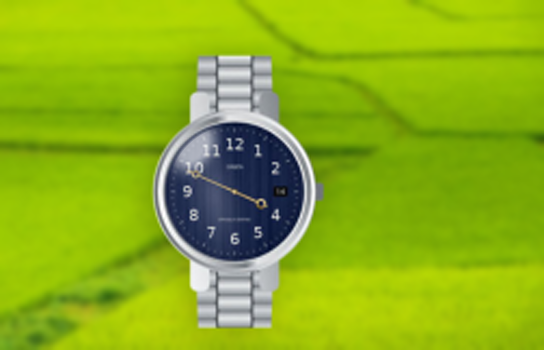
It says 3:49
